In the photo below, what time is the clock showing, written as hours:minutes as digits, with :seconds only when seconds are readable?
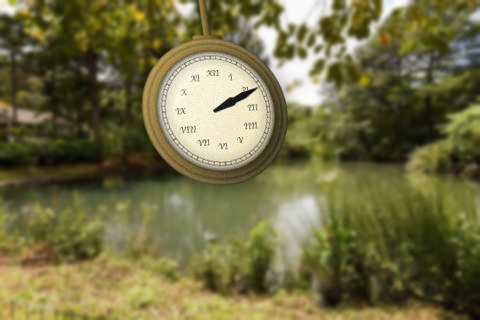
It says 2:11
